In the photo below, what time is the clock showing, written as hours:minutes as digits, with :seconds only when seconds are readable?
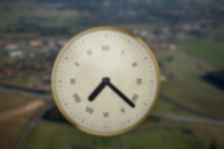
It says 7:22
